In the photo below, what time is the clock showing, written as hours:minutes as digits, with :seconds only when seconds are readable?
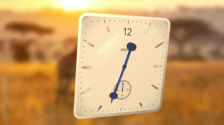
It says 12:33
